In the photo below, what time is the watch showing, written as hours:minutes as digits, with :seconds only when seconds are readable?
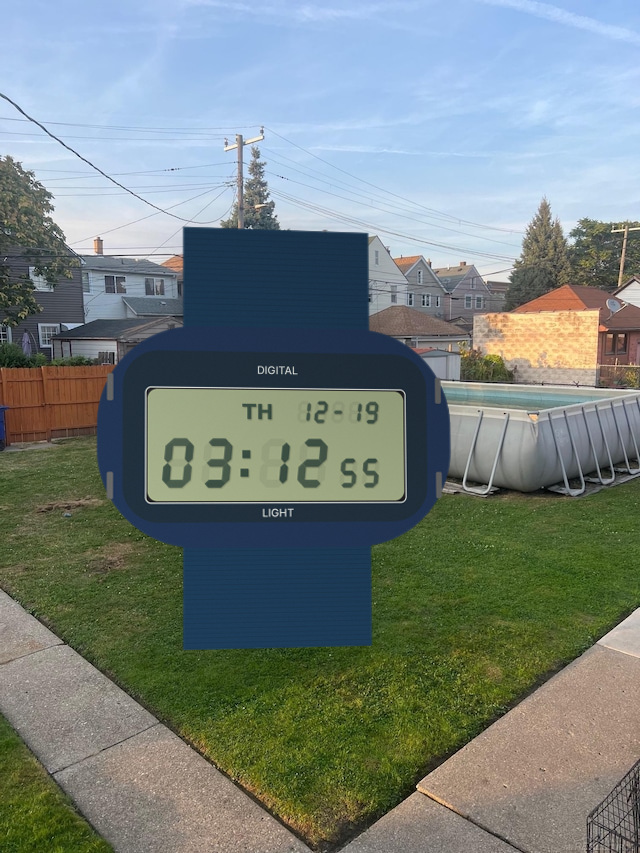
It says 3:12:55
